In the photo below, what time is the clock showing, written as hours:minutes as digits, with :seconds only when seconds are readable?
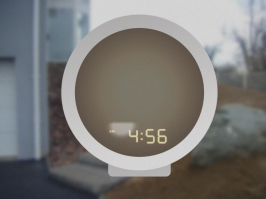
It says 4:56
